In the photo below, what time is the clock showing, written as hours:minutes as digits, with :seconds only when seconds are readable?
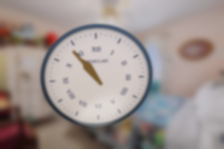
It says 10:54
